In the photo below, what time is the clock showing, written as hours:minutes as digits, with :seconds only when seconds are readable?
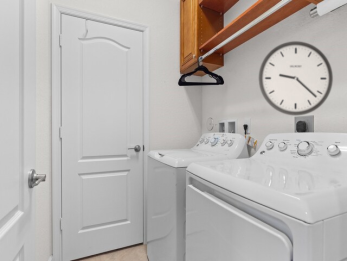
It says 9:22
